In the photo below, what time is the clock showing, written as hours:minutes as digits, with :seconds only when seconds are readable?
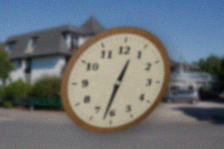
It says 12:32
